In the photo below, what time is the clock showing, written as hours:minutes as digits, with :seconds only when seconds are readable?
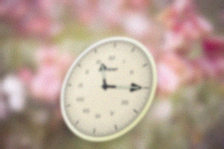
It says 11:15
